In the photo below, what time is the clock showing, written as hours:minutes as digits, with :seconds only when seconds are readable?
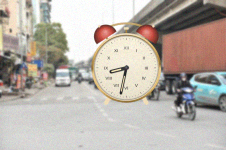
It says 8:32
